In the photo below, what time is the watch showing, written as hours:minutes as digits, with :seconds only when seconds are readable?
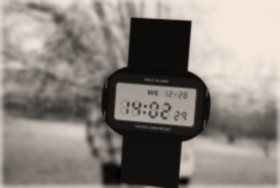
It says 14:02:29
